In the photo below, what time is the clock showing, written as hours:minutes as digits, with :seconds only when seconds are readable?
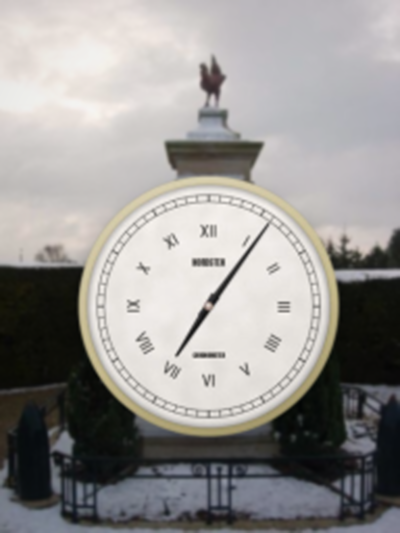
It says 7:06
